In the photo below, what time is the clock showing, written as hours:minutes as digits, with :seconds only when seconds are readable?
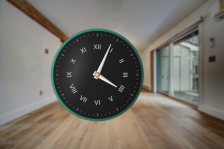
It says 4:04
